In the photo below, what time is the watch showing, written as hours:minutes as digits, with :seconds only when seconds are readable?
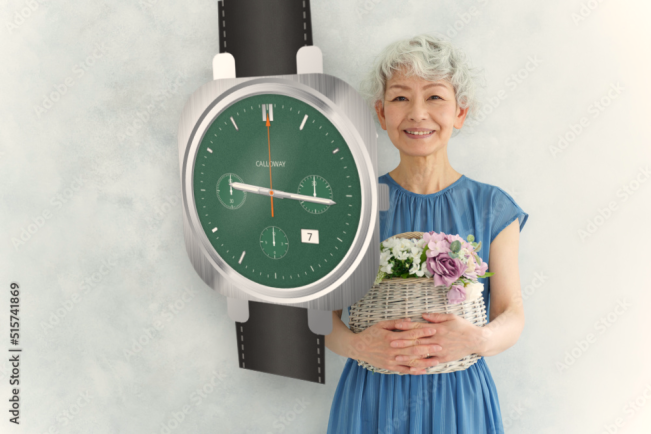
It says 9:16
